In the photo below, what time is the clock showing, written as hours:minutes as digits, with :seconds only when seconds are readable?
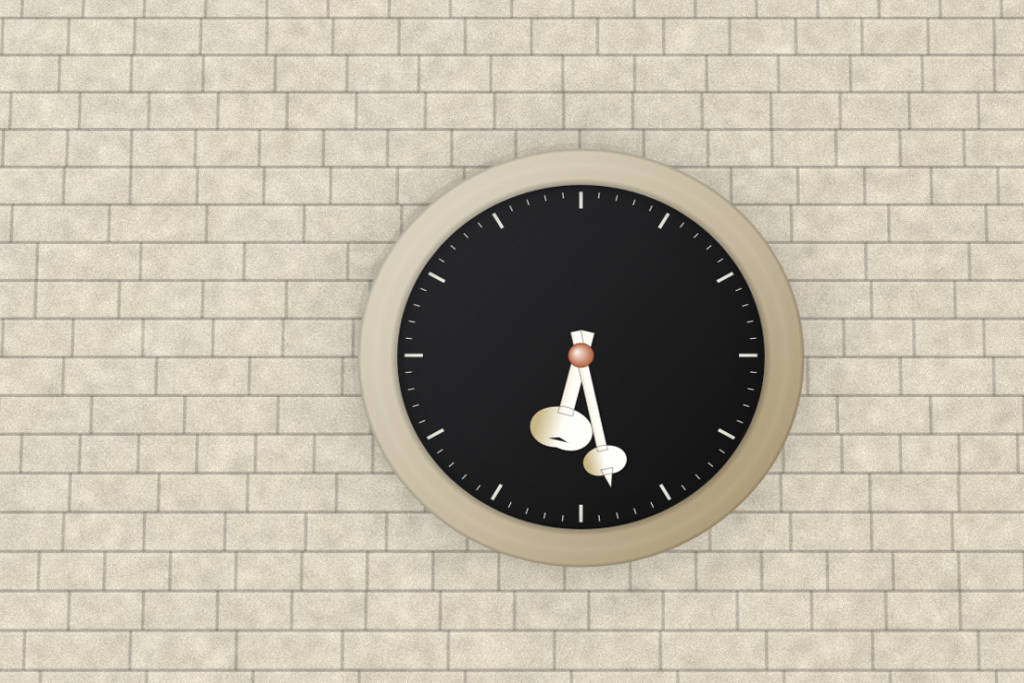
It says 6:28
